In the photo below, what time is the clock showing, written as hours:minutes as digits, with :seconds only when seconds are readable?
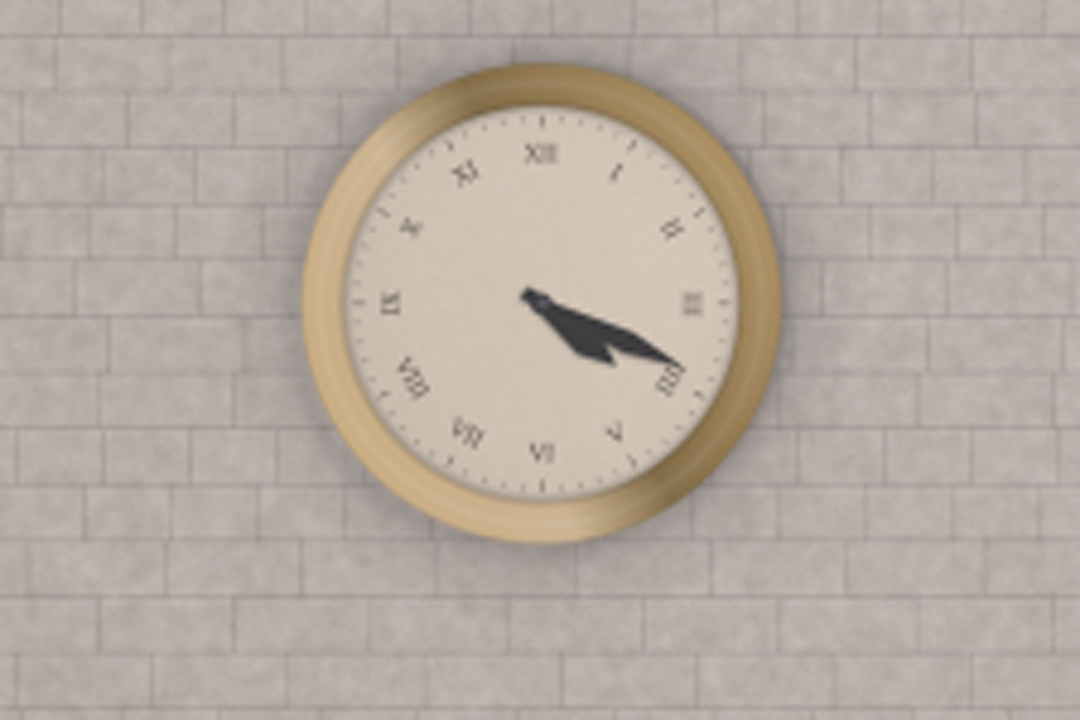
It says 4:19
